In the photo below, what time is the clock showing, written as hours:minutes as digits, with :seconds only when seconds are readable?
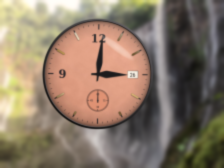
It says 3:01
